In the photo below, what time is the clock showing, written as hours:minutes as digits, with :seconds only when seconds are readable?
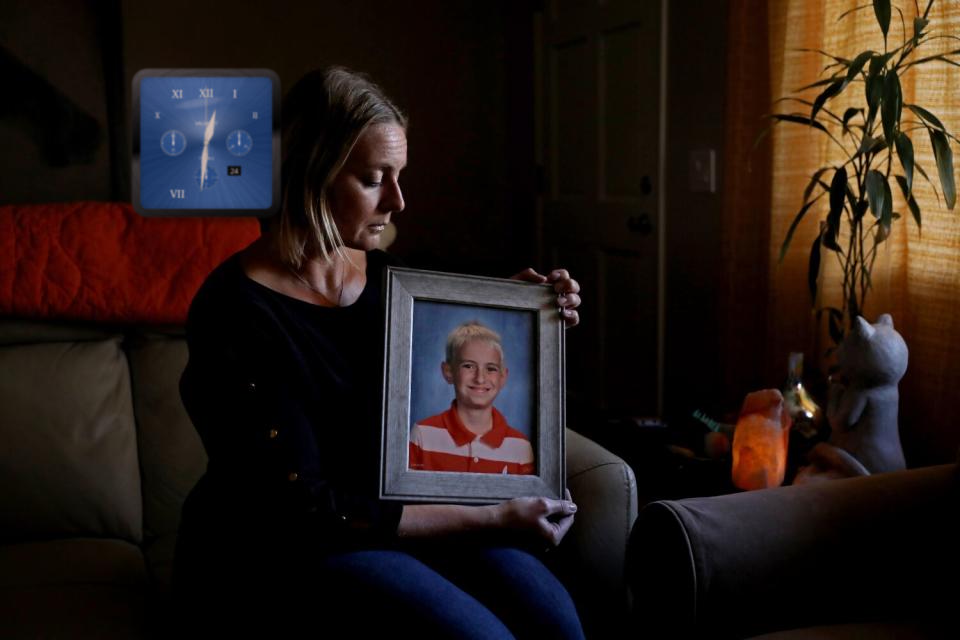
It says 12:31
